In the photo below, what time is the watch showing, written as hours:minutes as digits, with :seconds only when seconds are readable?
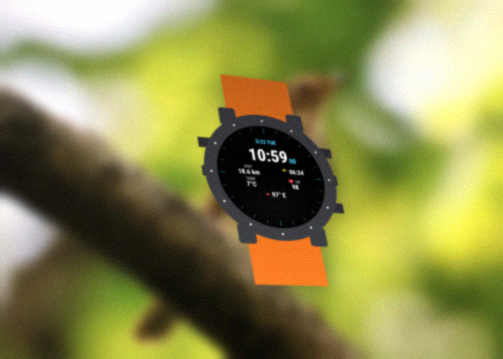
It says 10:59
